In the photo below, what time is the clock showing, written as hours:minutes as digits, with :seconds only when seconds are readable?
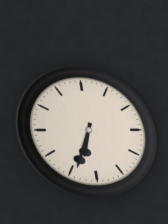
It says 6:34
